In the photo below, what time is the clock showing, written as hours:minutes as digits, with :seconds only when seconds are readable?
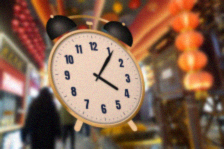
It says 4:06
